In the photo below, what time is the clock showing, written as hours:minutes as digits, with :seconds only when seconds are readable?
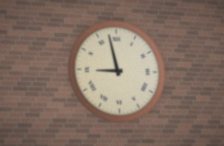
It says 8:58
